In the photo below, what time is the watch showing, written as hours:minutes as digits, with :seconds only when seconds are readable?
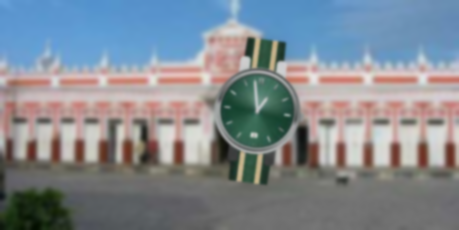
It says 12:58
